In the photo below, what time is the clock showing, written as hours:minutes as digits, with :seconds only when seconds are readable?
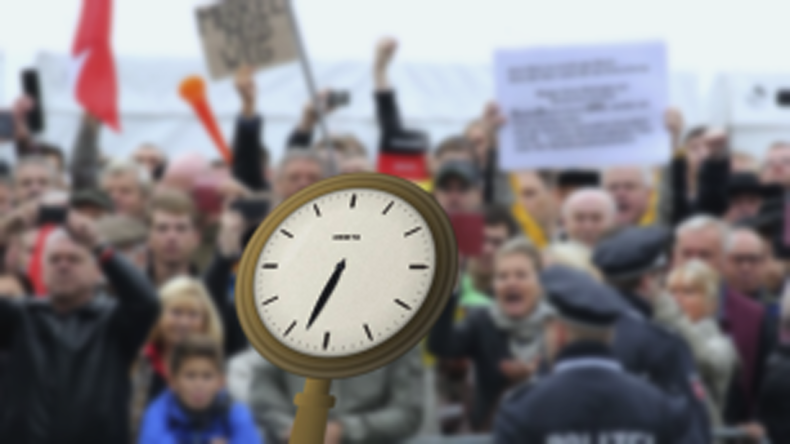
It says 6:33
